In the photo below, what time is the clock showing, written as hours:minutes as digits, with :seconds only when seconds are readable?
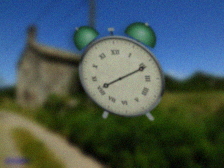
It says 8:11
